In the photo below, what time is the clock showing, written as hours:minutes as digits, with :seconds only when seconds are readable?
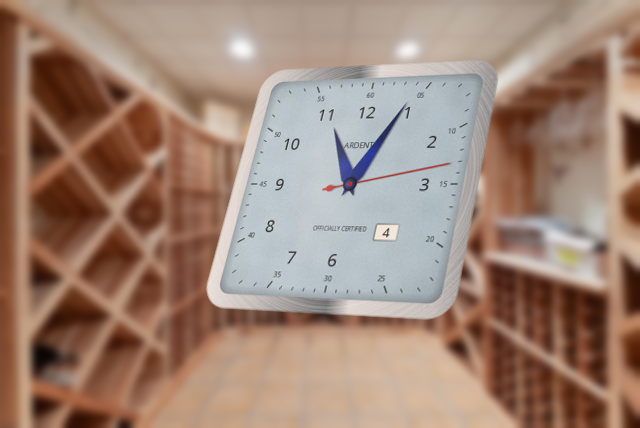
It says 11:04:13
